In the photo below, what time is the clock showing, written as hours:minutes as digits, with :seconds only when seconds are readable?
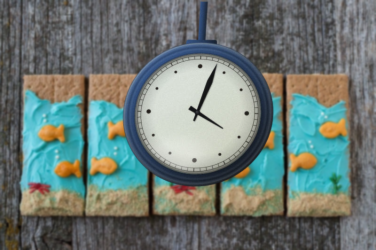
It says 4:03
